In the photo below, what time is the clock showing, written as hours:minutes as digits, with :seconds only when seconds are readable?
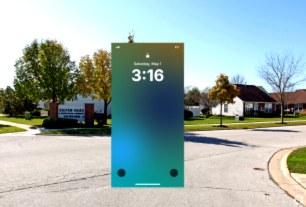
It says 3:16
